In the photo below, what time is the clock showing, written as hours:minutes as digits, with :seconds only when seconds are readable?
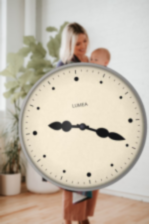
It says 9:19
